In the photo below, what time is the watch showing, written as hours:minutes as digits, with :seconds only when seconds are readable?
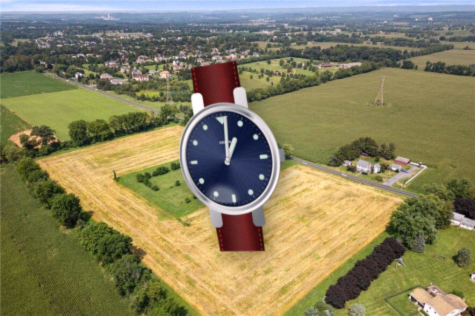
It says 1:01
